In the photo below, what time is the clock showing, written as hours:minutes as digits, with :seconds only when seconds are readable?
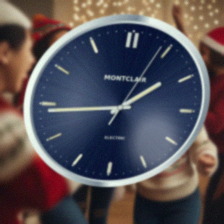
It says 1:44:04
